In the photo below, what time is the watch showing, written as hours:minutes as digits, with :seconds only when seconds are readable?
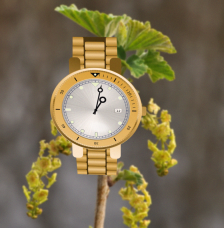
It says 1:02
